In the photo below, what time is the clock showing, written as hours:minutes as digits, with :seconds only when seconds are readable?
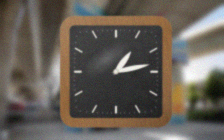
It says 1:13
